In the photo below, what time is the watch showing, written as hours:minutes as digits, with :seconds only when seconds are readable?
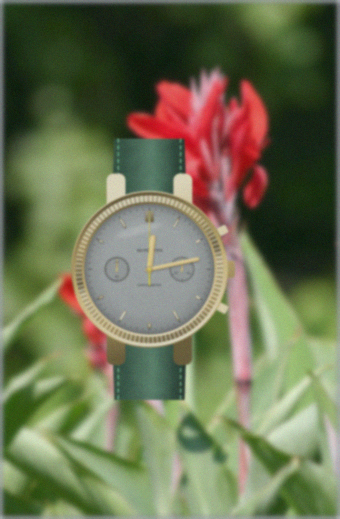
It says 12:13
